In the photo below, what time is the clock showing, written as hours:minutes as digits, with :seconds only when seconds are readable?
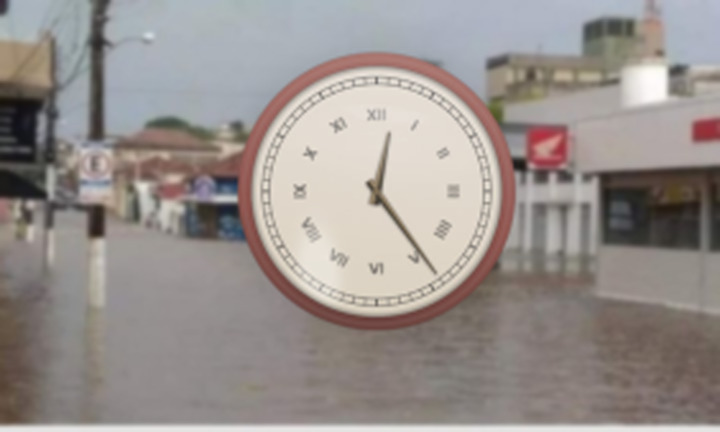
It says 12:24
